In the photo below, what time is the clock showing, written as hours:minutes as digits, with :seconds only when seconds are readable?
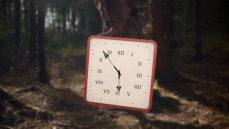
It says 5:53
